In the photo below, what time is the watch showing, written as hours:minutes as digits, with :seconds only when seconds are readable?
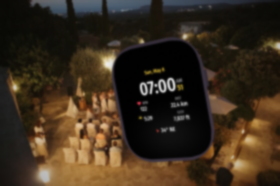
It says 7:00
